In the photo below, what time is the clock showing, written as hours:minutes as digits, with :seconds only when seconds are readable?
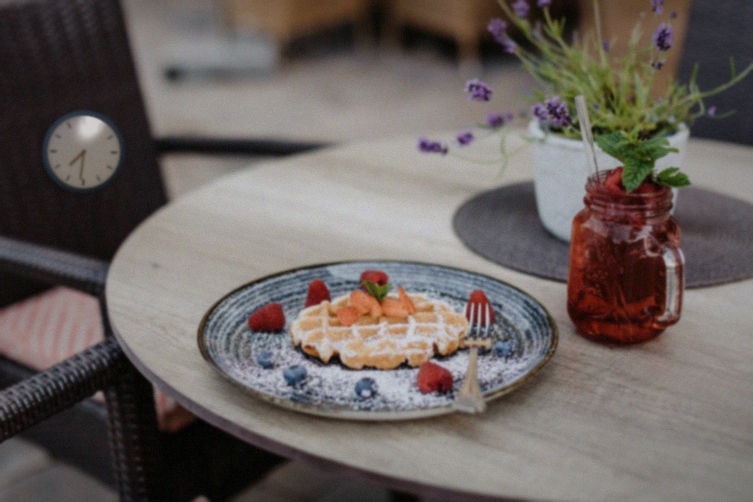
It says 7:31
